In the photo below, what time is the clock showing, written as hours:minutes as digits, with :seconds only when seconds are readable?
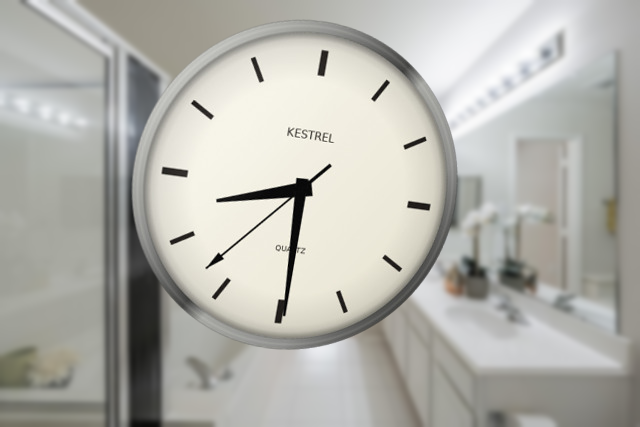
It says 8:29:37
